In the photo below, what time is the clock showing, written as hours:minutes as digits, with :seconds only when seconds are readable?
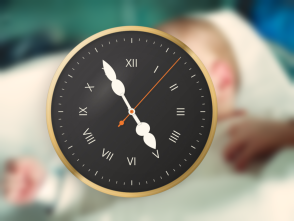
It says 4:55:07
